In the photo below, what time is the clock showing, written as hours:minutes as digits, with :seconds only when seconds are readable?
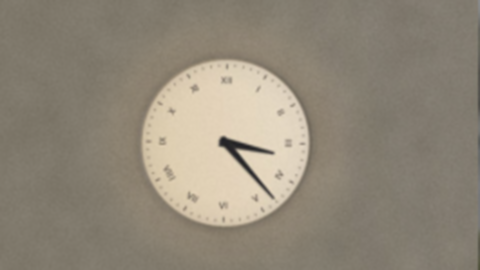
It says 3:23
